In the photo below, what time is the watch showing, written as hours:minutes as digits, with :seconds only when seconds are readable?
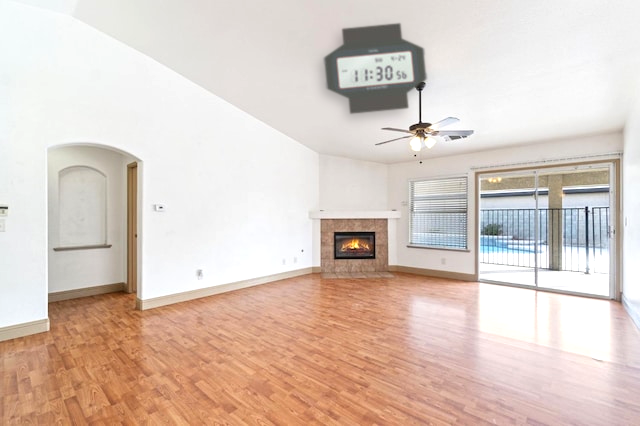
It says 11:30
